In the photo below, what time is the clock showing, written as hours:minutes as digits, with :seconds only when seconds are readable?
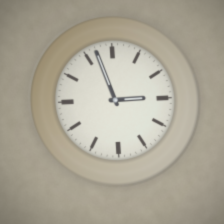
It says 2:57
